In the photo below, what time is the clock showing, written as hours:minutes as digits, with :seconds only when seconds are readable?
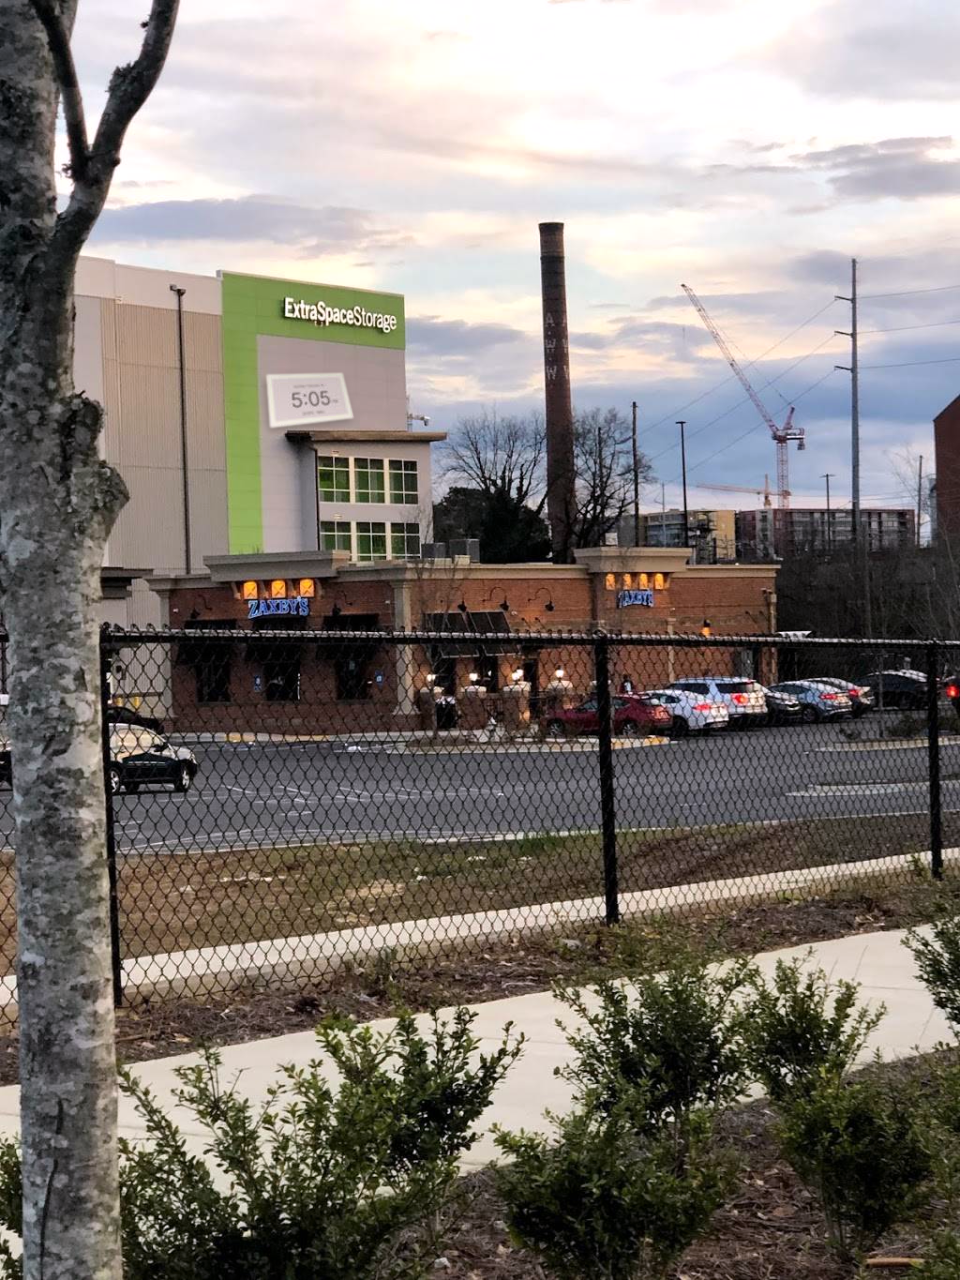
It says 5:05
